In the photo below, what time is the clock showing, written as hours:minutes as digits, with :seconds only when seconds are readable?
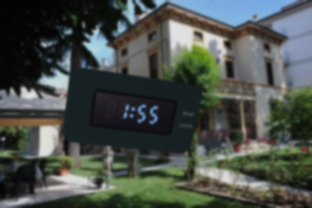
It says 1:55
